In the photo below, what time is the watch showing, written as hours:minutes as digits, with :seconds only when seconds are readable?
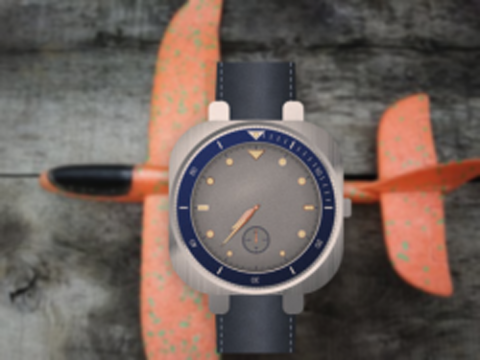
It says 7:37
